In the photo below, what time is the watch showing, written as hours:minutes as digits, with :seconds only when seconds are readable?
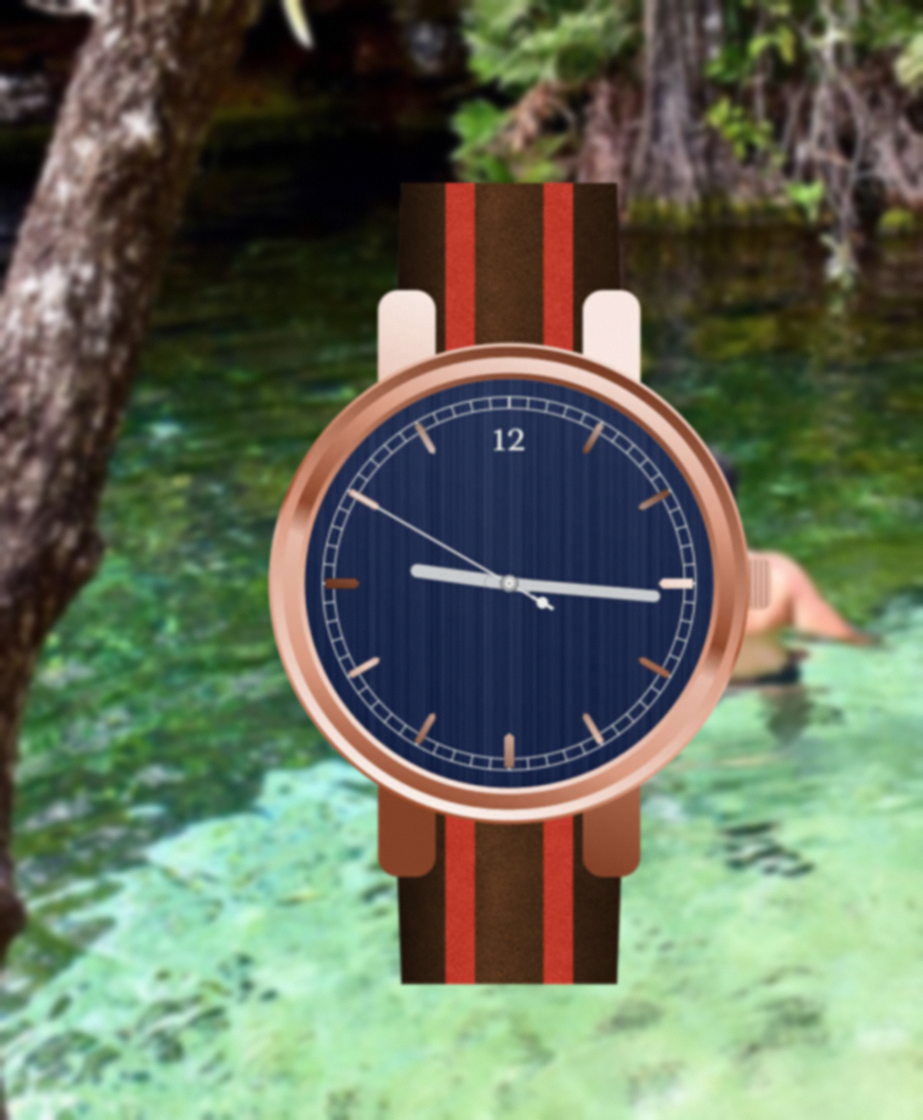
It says 9:15:50
